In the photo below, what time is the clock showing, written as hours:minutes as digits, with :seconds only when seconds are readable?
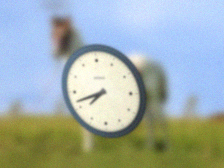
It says 7:42
